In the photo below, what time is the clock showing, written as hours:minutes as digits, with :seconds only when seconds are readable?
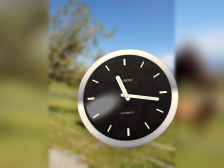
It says 11:17
